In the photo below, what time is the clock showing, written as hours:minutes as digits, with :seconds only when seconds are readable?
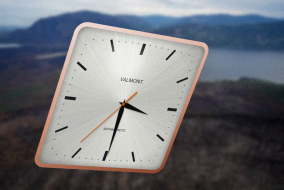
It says 3:29:36
